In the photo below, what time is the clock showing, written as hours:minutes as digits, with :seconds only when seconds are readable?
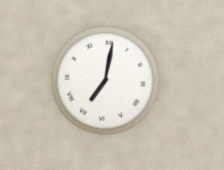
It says 7:01
